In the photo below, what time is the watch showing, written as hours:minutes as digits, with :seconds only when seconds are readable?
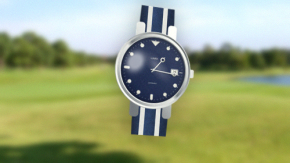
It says 1:16
